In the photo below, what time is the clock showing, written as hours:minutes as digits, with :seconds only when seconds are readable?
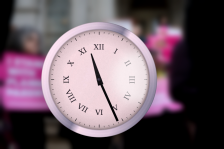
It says 11:26
